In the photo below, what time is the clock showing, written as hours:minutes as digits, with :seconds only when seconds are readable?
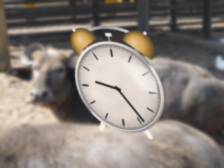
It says 9:24
